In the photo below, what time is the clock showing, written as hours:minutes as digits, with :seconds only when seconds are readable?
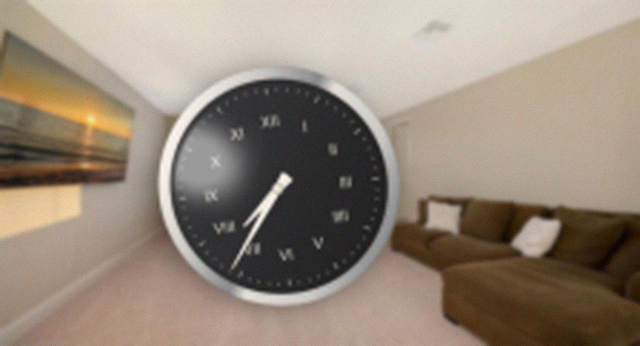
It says 7:36
